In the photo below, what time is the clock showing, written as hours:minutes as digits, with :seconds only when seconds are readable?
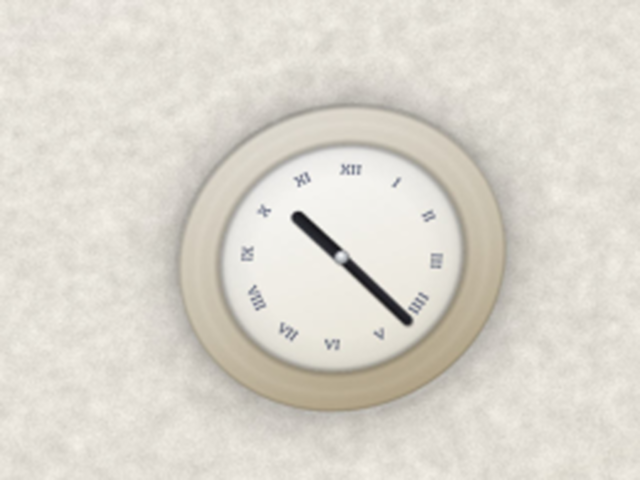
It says 10:22
